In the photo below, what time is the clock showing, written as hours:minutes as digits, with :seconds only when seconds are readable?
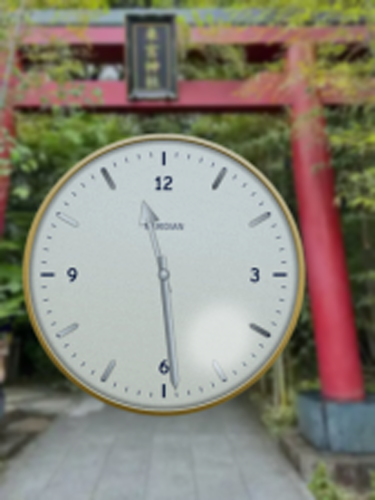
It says 11:29
